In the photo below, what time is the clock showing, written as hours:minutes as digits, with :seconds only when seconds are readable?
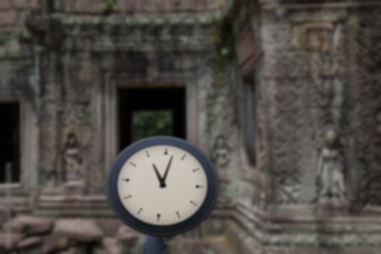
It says 11:02
